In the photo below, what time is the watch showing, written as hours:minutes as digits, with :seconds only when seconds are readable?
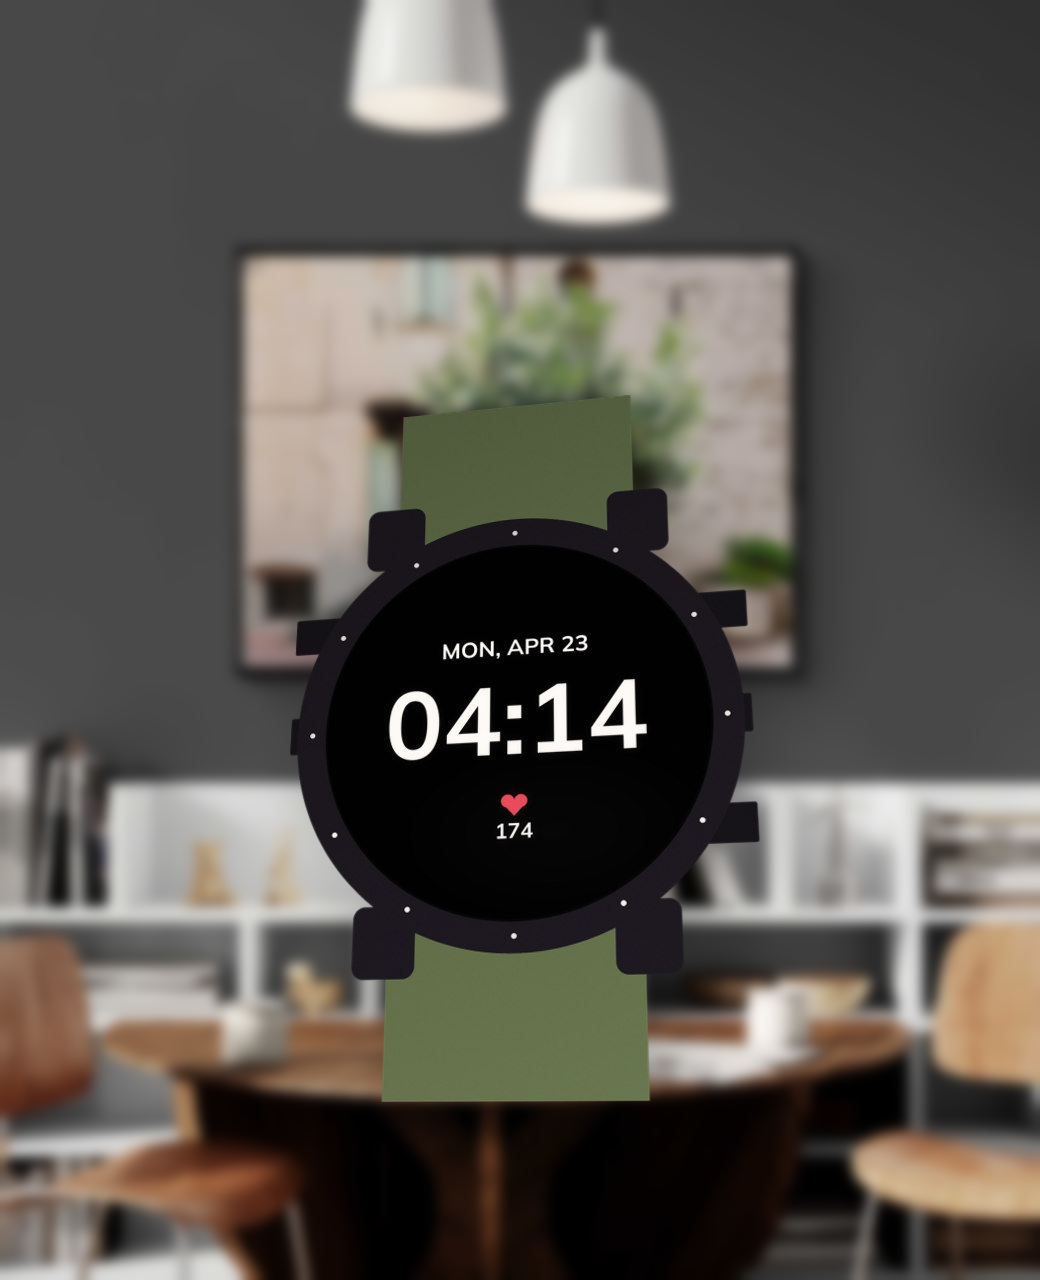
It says 4:14
